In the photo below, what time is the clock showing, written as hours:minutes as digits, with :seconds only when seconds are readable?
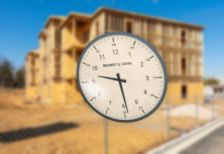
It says 9:29
